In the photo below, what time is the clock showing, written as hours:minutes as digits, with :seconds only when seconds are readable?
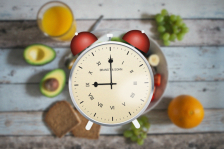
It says 9:00
